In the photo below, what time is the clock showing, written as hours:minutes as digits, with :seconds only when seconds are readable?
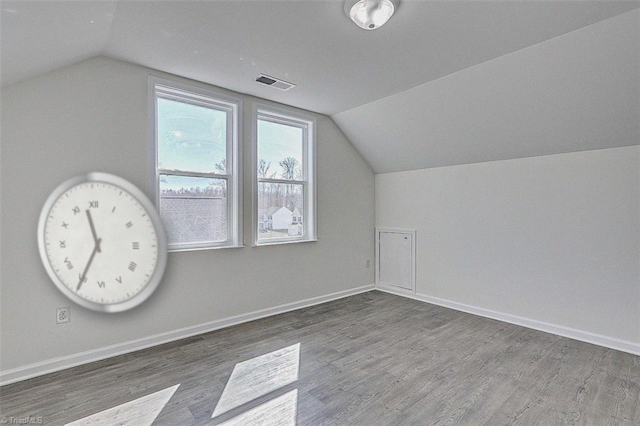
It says 11:35
